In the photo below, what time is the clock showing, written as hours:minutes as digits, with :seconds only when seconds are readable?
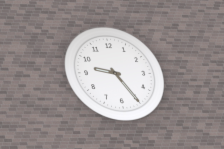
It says 9:25
